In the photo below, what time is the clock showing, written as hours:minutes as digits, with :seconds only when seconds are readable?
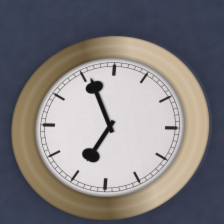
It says 6:56
